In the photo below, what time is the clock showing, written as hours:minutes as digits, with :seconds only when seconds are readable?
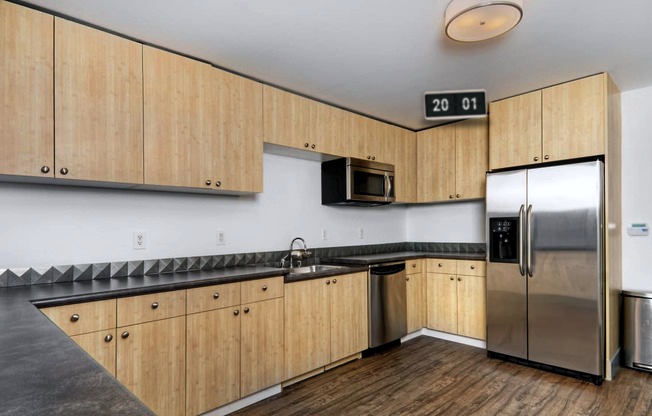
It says 20:01
